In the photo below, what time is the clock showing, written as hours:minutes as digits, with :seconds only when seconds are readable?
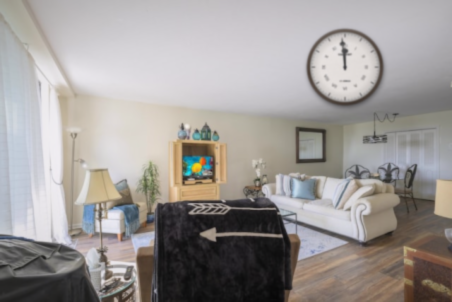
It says 11:59
